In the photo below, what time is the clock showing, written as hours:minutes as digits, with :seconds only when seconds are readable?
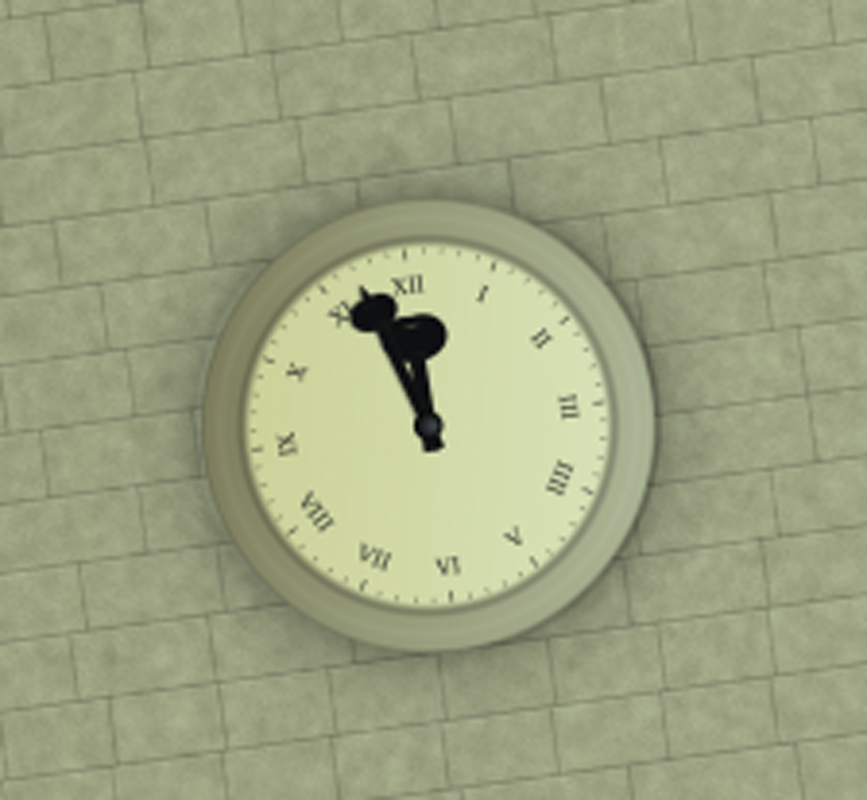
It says 11:57
